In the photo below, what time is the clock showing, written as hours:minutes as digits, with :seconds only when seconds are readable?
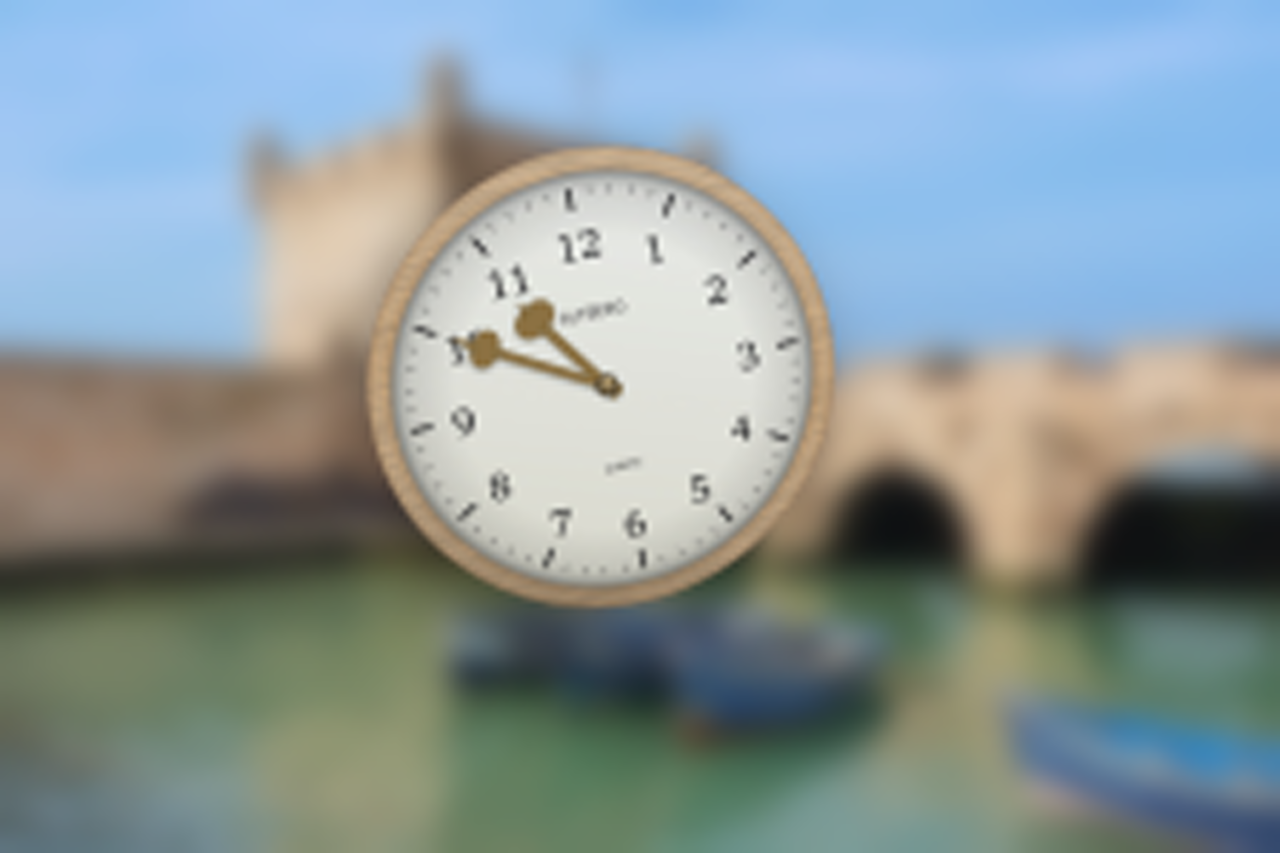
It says 10:50
